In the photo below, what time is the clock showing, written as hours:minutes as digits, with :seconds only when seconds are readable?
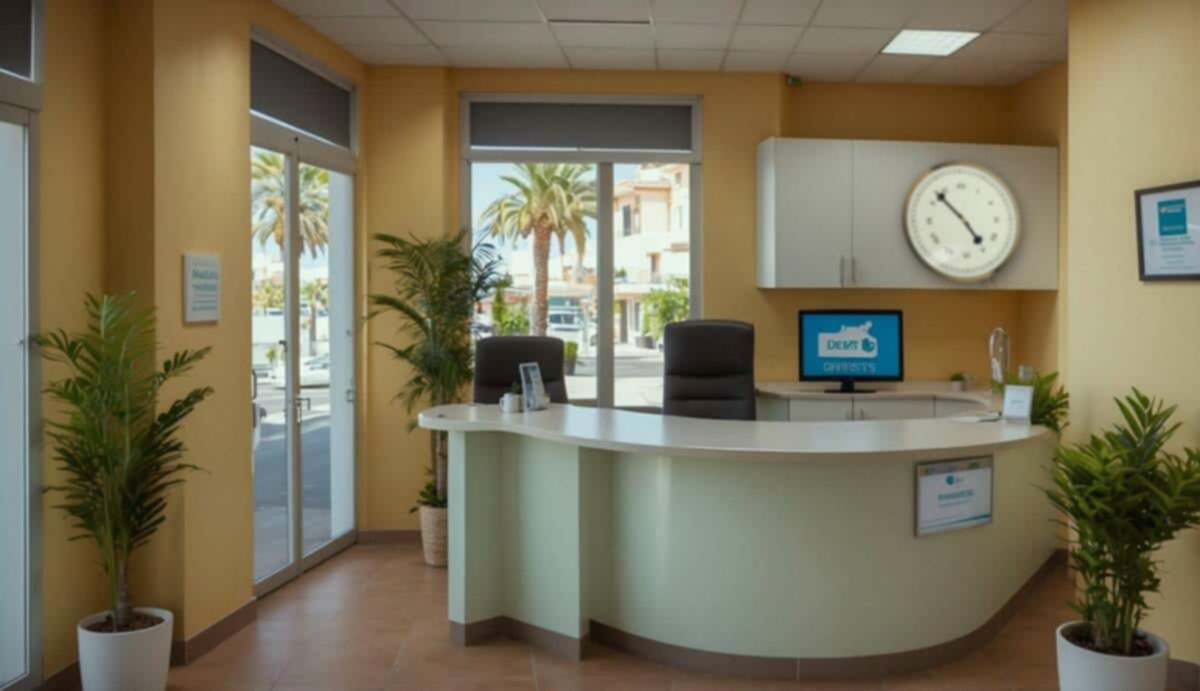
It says 4:53
